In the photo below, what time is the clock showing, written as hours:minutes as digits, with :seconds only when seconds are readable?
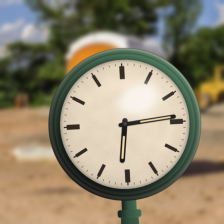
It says 6:14
